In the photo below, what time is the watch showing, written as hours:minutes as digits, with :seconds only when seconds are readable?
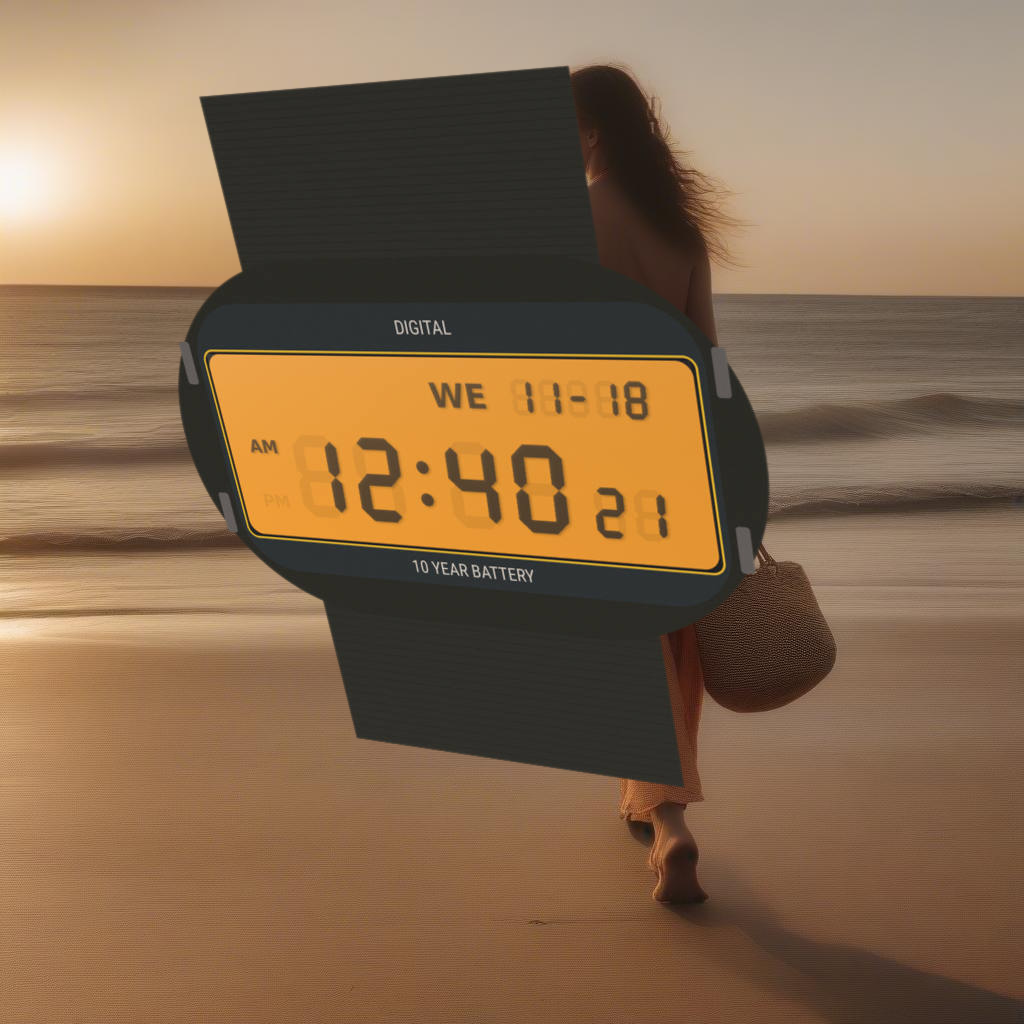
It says 12:40:21
